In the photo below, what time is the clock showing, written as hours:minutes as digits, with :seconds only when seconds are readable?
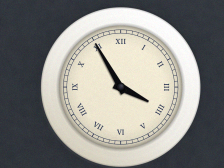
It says 3:55
